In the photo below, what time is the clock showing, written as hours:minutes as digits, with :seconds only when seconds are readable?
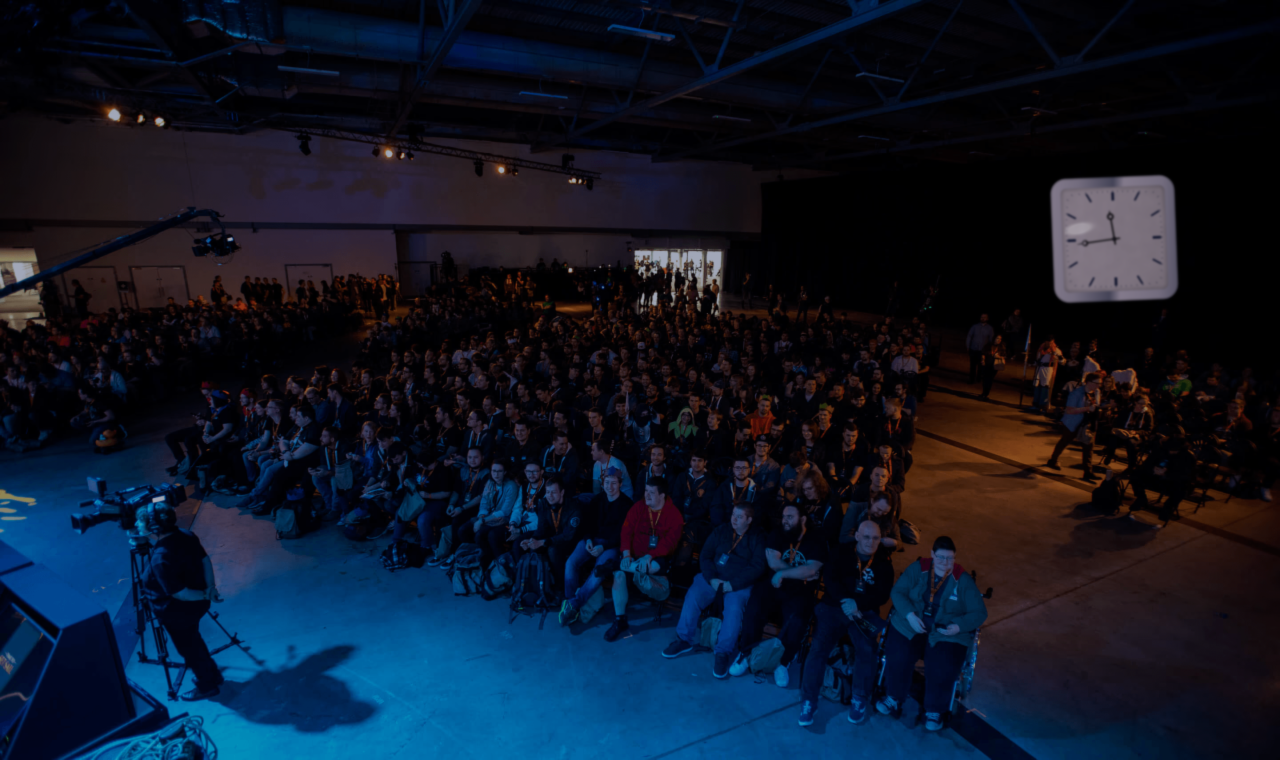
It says 11:44
